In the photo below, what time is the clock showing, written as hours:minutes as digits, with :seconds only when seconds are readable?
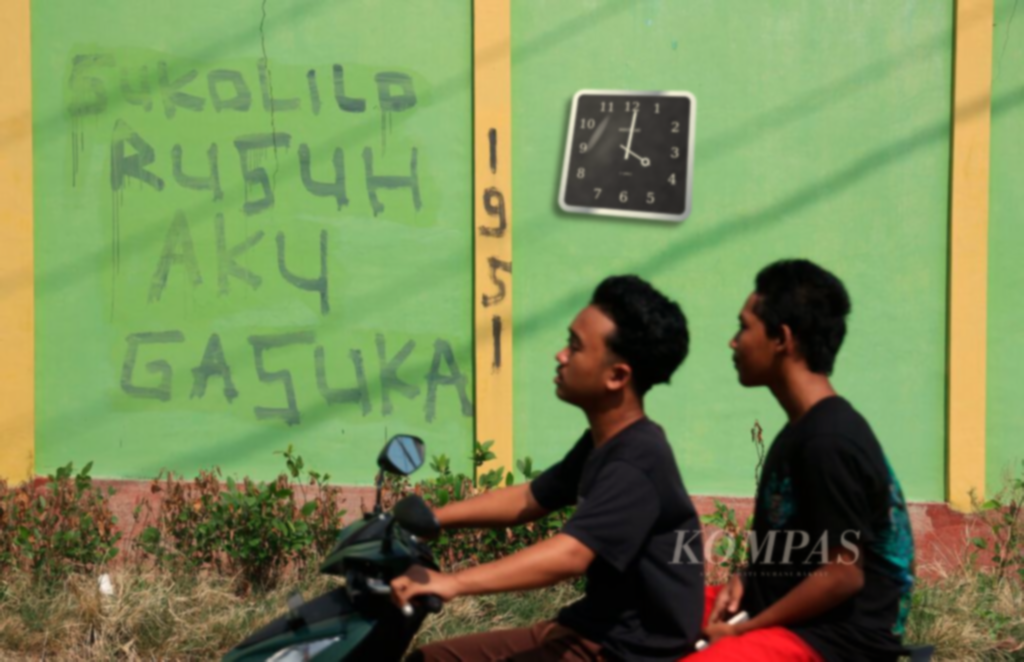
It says 4:01
